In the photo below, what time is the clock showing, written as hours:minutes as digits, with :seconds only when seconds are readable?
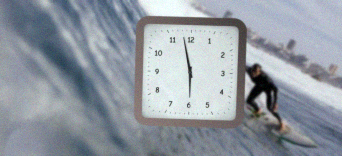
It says 5:58
